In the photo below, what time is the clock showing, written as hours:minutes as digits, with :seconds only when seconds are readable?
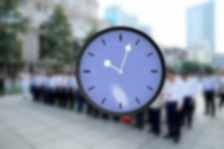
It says 10:03
